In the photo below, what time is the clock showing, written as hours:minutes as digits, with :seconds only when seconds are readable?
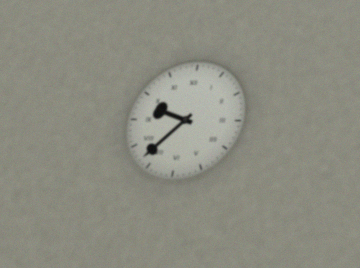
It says 9:37
